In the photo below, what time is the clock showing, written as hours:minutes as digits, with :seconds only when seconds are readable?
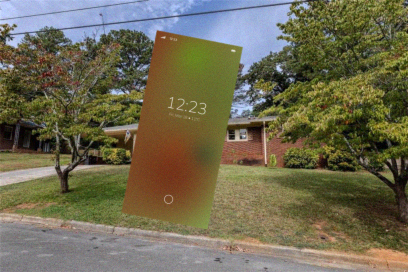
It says 12:23
